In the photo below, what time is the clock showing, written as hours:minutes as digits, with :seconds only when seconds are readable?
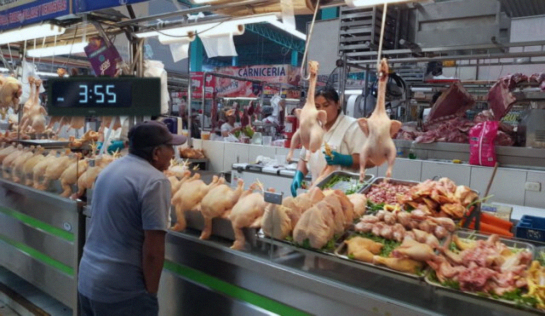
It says 3:55
